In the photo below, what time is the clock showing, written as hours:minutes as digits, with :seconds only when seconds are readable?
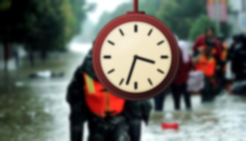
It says 3:33
